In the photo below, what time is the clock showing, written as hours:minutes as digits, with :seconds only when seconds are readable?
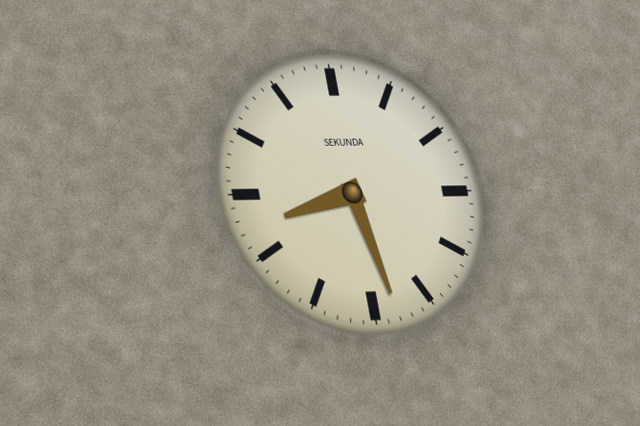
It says 8:28
